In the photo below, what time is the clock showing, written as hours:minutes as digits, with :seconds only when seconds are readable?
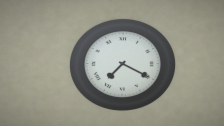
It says 7:20
